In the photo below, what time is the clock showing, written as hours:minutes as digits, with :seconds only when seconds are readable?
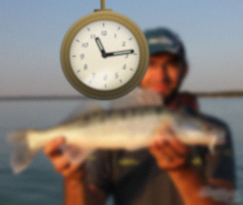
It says 11:14
